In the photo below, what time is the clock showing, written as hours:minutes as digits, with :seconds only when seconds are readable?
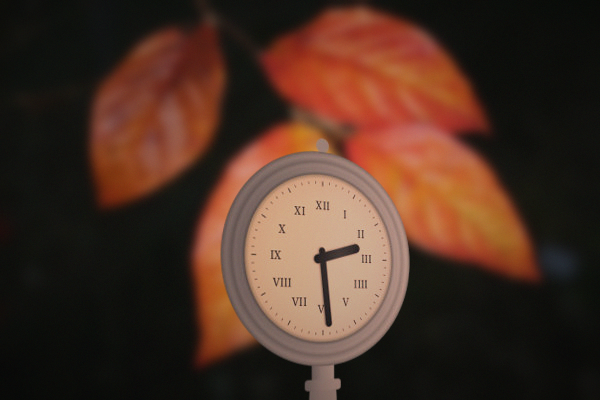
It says 2:29
